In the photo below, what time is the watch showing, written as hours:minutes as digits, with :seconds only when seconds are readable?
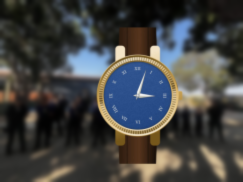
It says 3:03
